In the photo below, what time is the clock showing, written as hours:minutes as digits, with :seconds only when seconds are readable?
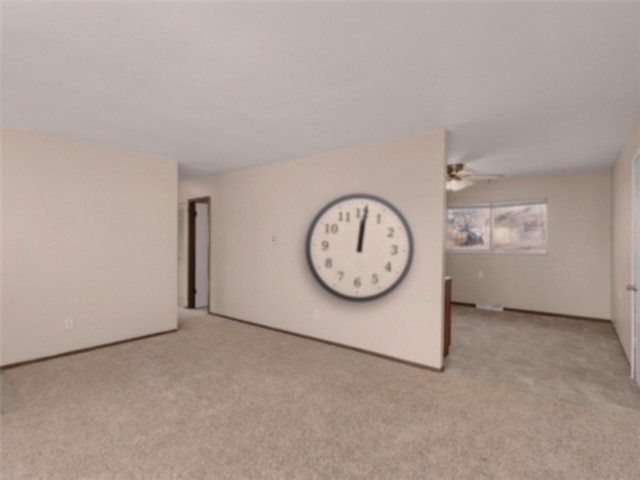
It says 12:01
